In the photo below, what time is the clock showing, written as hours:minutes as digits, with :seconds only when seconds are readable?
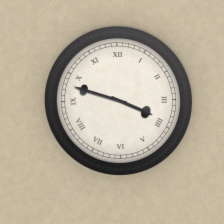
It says 3:48
